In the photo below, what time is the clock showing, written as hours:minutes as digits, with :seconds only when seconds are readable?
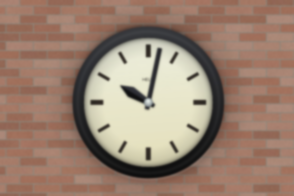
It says 10:02
